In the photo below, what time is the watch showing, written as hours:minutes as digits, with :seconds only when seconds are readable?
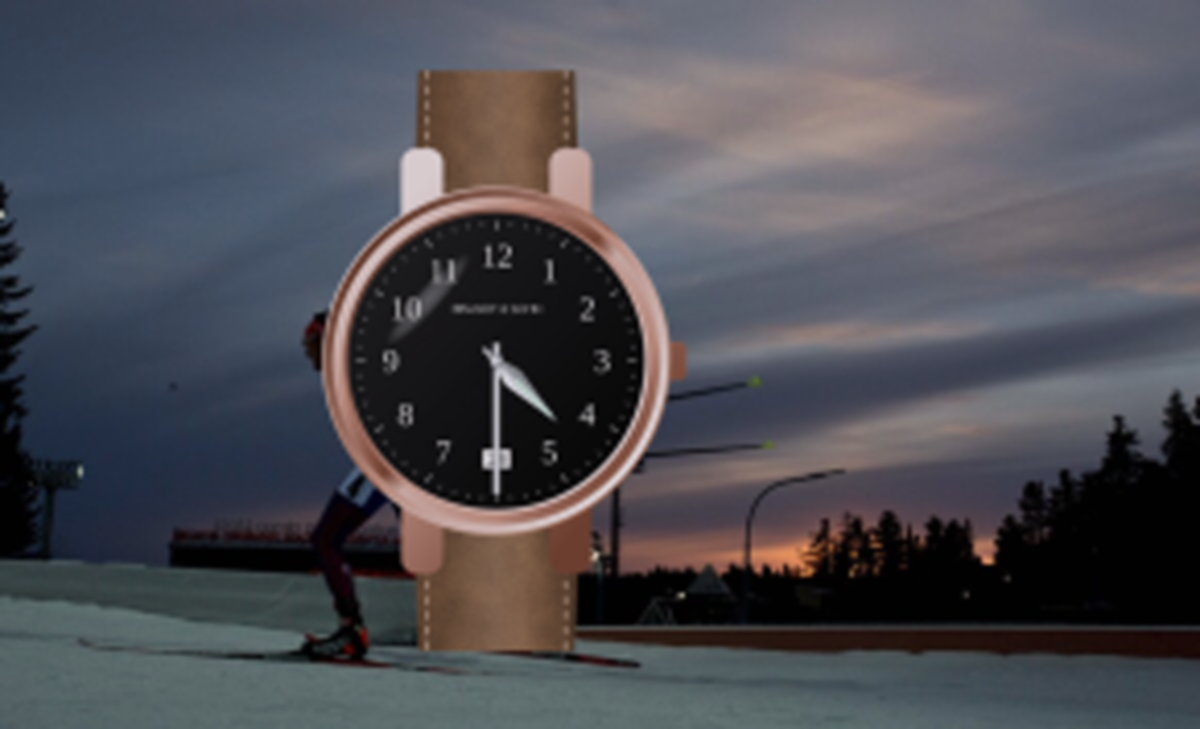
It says 4:30
